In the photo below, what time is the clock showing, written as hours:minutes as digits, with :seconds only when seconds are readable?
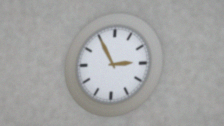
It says 2:55
